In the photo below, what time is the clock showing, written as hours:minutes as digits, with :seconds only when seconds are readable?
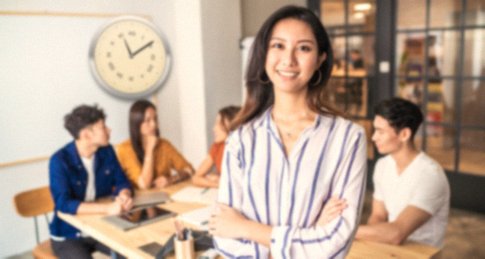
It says 11:09
